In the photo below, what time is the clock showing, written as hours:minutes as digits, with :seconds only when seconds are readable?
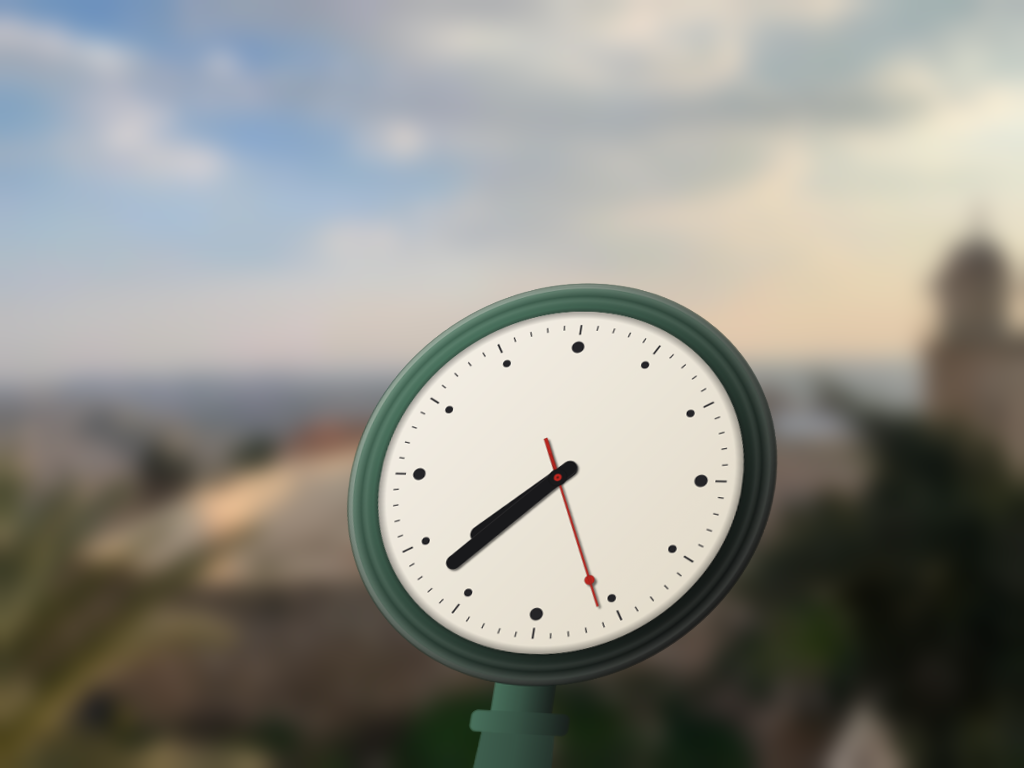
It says 7:37:26
